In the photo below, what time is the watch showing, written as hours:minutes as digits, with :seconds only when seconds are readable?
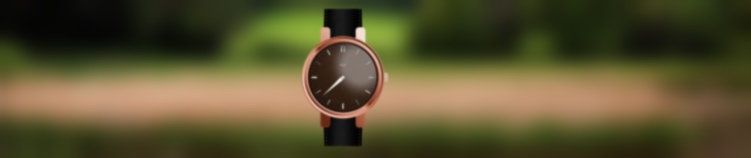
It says 7:38
